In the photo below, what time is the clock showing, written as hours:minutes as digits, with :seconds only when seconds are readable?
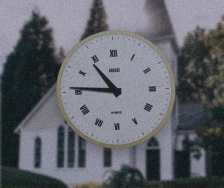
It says 10:46
